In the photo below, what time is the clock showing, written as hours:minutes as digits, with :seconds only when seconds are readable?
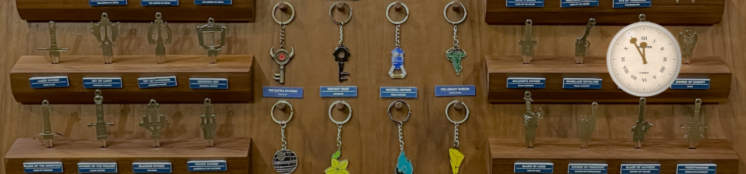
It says 11:55
